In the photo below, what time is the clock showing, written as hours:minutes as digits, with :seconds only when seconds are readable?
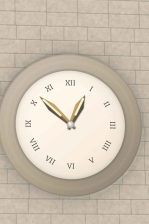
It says 12:52
